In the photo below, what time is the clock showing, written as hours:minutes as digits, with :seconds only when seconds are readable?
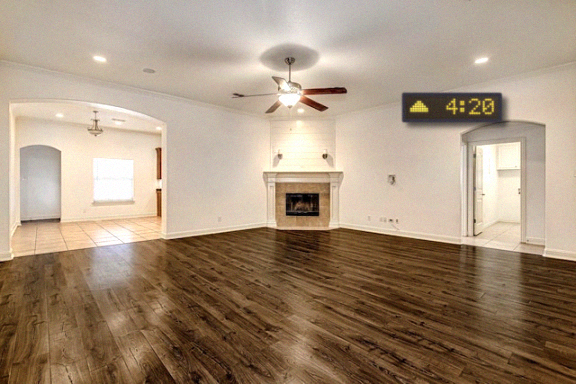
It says 4:20
